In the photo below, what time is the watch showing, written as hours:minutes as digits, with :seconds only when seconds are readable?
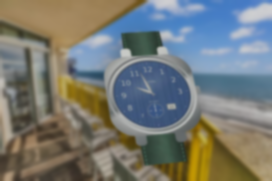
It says 9:57
